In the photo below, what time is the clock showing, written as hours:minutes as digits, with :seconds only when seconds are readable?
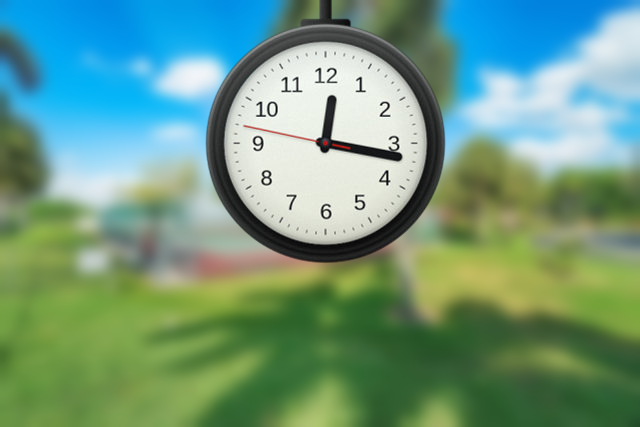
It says 12:16:47
